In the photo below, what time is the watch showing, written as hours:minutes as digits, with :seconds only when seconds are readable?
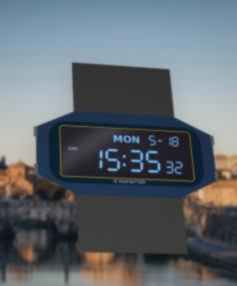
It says 15:35:32
